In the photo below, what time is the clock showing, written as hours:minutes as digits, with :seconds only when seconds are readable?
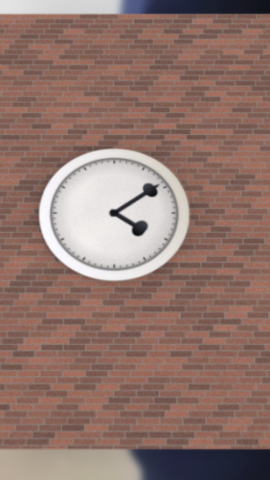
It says 4:09
